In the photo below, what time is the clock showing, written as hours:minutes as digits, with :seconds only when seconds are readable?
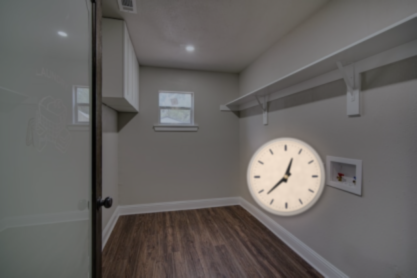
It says 12:38
